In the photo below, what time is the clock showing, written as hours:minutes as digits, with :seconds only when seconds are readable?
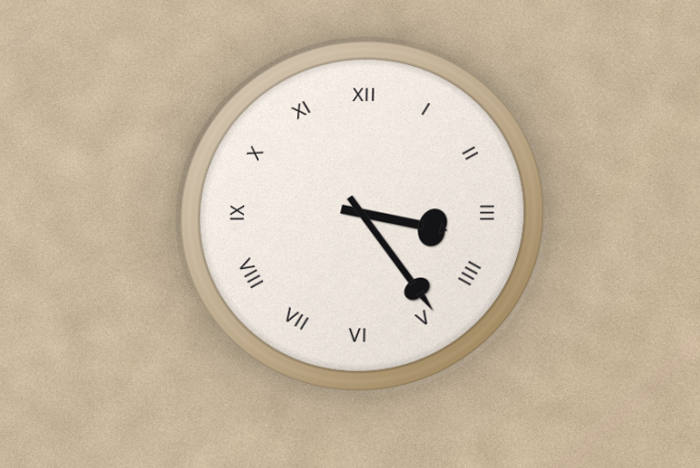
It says 3:24
